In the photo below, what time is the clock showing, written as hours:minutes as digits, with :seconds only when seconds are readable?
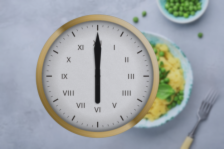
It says 6:00
